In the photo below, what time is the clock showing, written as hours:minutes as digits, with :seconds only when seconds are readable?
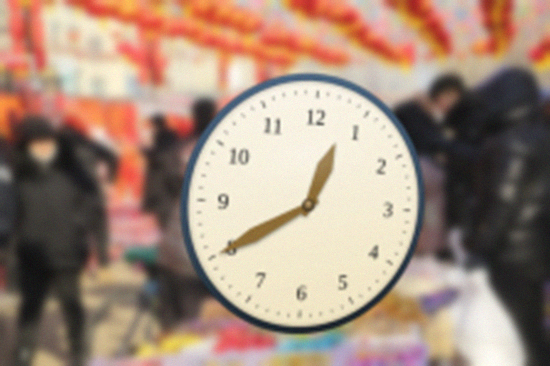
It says 12:40
